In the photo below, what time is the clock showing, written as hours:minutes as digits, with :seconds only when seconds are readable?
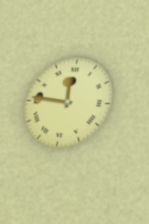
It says 11:46
